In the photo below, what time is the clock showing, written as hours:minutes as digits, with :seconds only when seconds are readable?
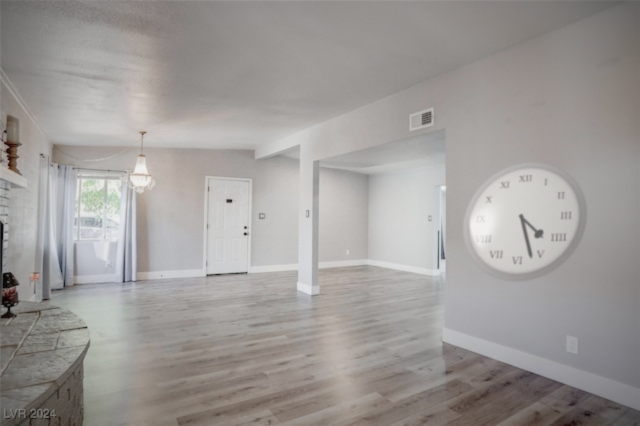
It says 4:27
